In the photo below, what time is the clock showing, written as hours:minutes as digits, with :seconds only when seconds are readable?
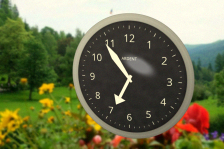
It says 6:54
